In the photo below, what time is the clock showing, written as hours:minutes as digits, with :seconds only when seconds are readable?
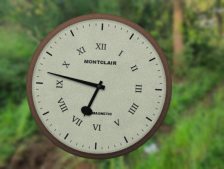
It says 6:47
